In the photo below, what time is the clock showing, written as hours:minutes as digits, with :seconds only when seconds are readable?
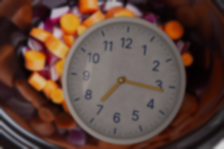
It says 7:16
